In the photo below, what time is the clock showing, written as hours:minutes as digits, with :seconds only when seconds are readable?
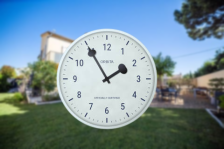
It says 1:55
